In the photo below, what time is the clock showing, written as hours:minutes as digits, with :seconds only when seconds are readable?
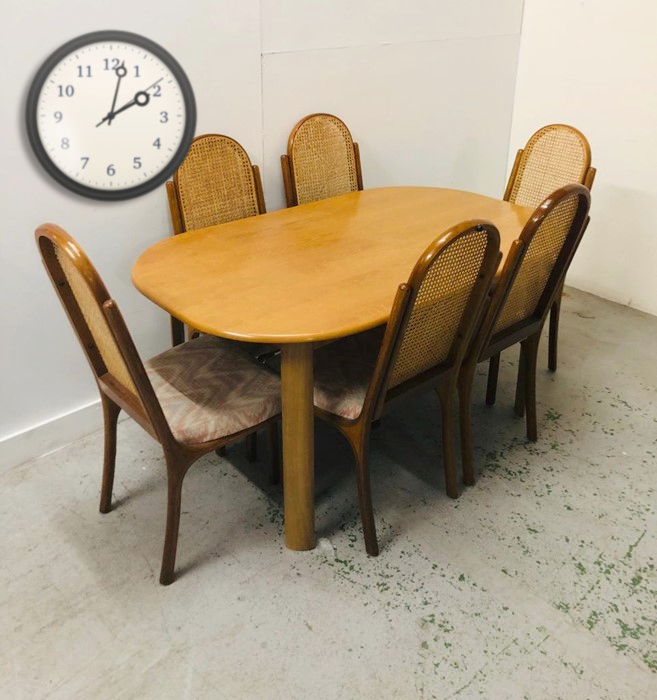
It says 2:02:09
